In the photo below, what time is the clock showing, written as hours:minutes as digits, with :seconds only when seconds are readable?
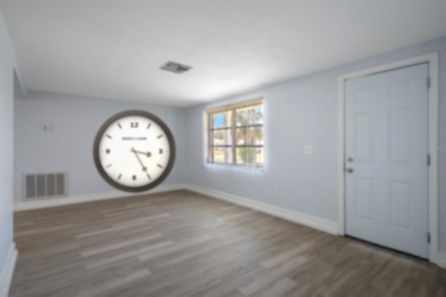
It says 3:25
